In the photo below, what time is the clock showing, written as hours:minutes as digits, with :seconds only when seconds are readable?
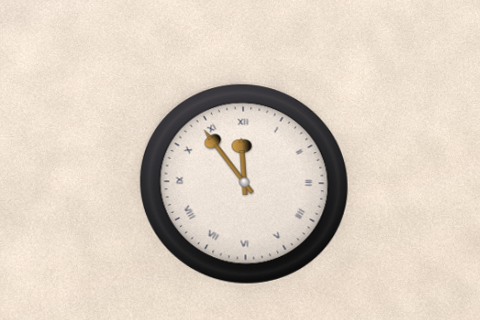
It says 11:54
